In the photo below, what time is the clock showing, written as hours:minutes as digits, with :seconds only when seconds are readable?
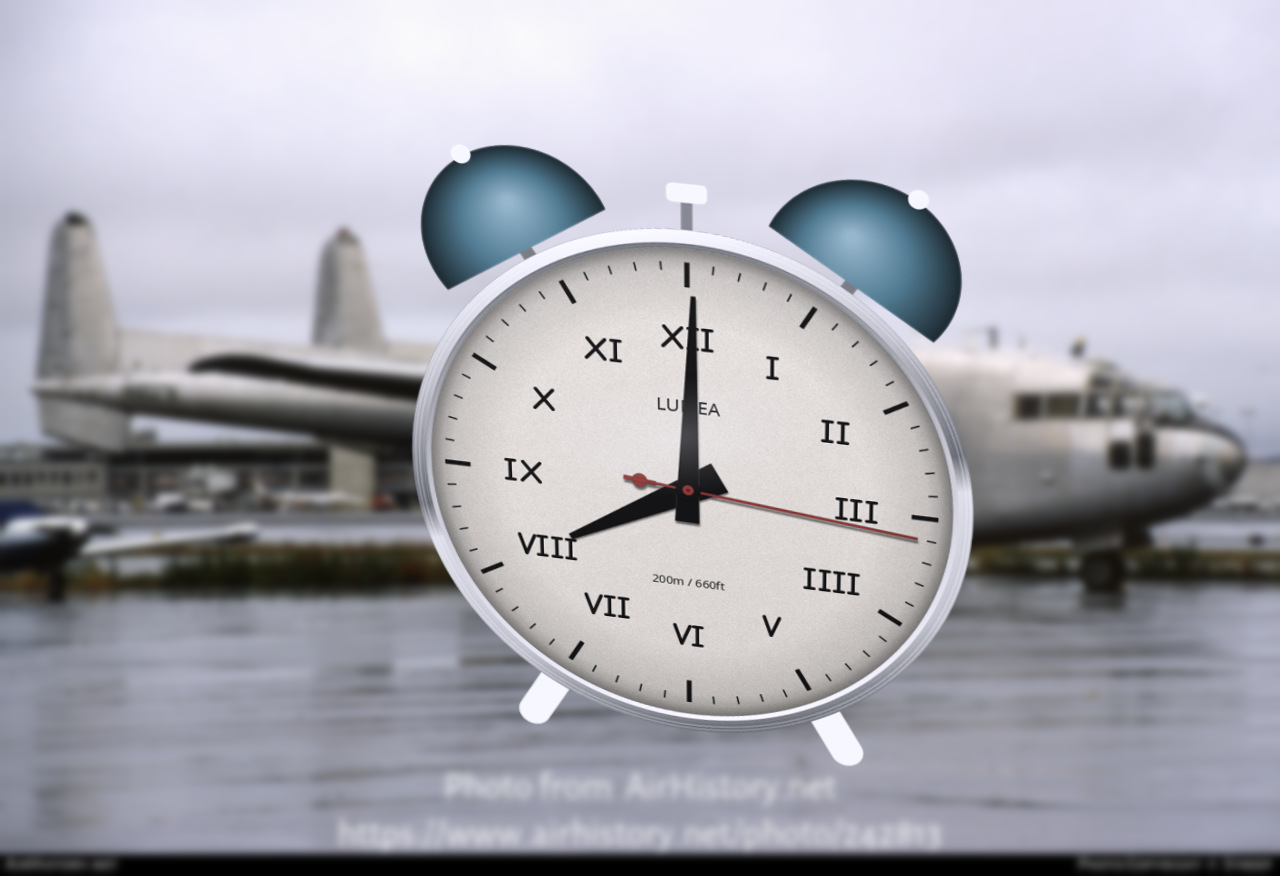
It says 8:00:16
